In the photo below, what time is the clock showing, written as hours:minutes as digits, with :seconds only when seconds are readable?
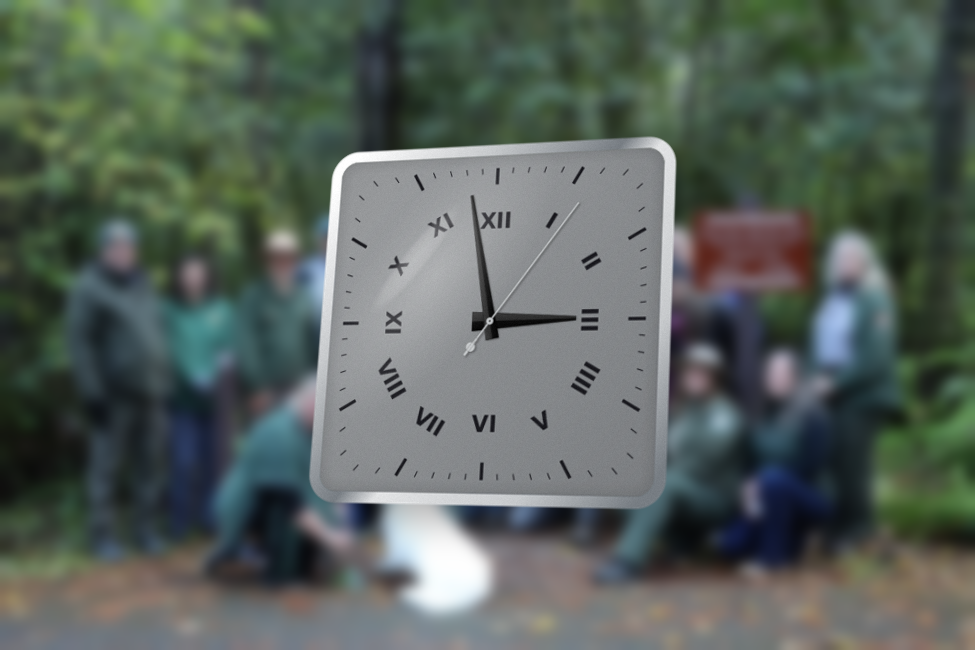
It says 2:58:06
